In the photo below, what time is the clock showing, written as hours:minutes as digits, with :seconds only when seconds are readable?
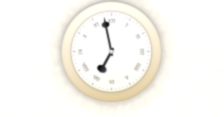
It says 6:58
